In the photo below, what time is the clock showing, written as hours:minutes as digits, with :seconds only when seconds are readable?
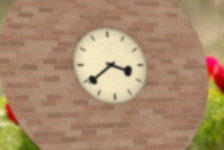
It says 3:39
